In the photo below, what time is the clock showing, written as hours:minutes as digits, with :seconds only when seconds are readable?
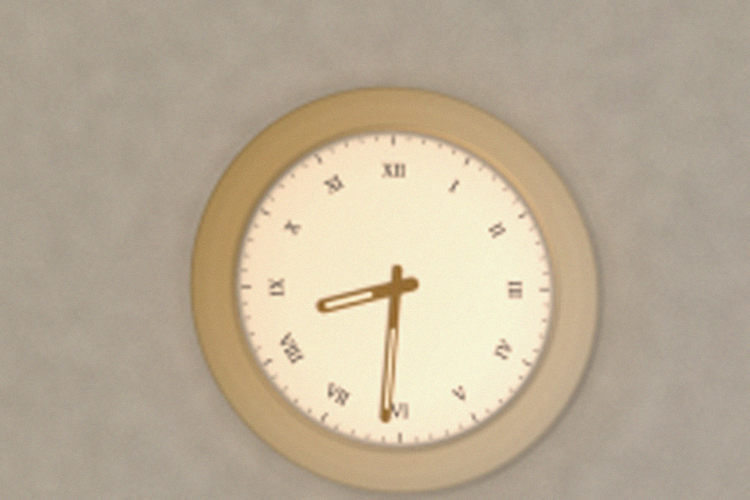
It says 8:31
